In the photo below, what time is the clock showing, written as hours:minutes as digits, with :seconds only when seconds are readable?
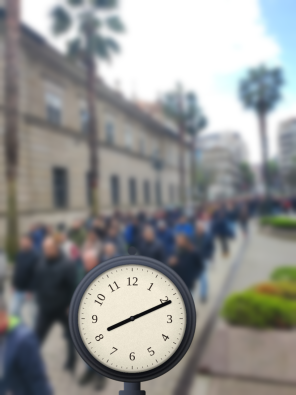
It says 8:11
